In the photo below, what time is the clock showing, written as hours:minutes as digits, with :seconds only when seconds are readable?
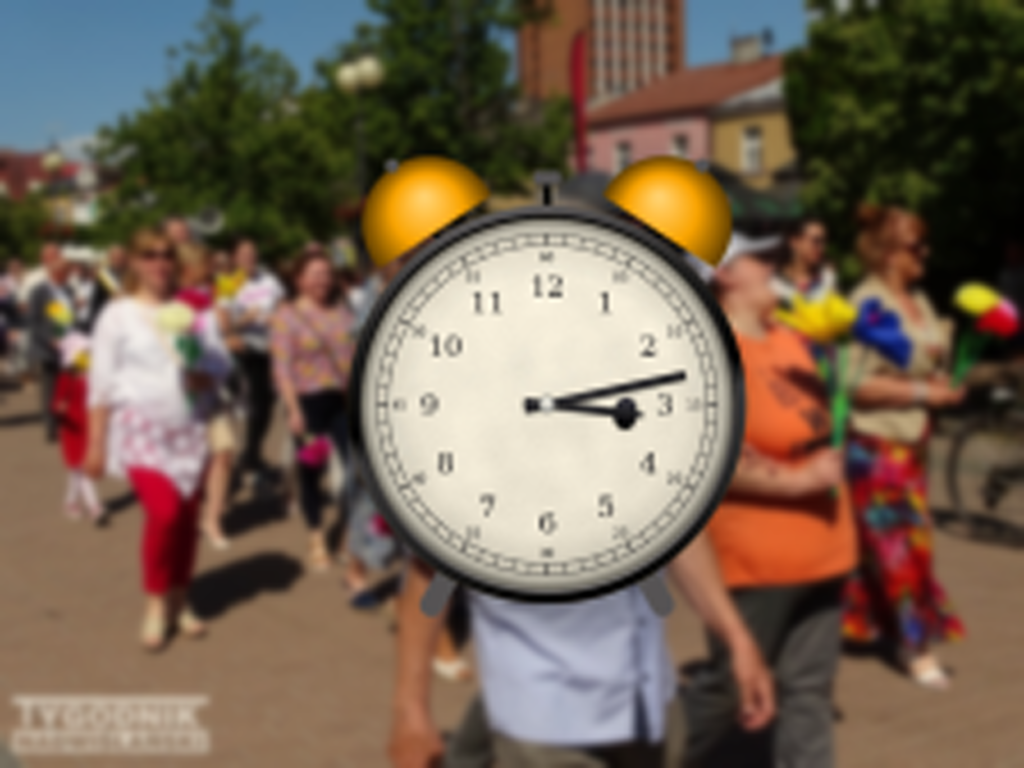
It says 3:13
